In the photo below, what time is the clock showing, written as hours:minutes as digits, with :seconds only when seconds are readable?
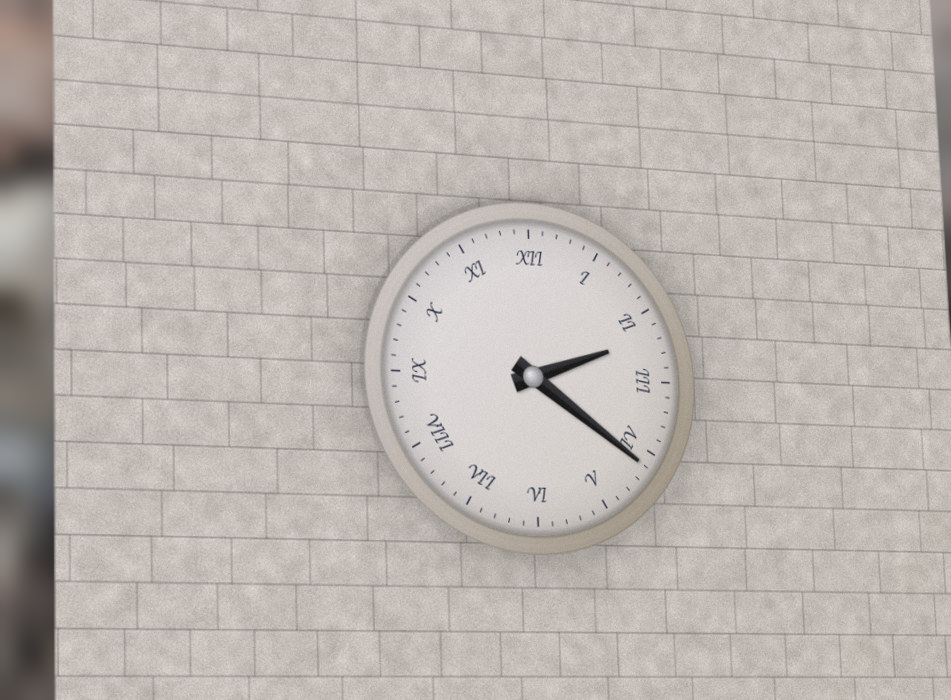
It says 2:21
